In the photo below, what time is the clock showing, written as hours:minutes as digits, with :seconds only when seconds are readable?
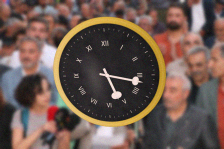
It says 5:17
